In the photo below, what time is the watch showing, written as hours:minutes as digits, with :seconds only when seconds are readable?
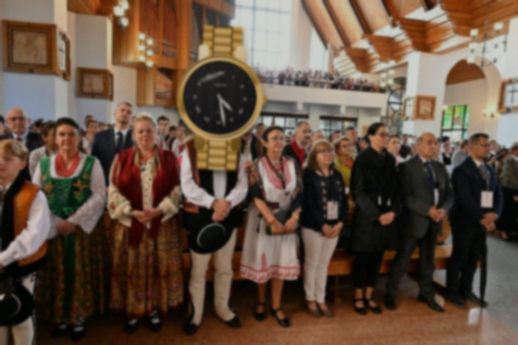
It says 4:28
